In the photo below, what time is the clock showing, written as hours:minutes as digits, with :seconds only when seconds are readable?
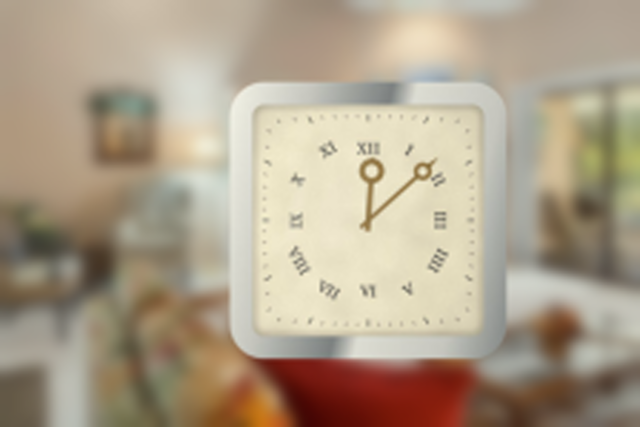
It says 12:08
